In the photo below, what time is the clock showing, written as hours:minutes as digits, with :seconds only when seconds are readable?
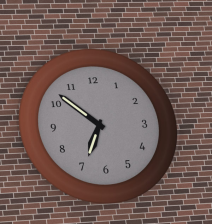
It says 6:52
